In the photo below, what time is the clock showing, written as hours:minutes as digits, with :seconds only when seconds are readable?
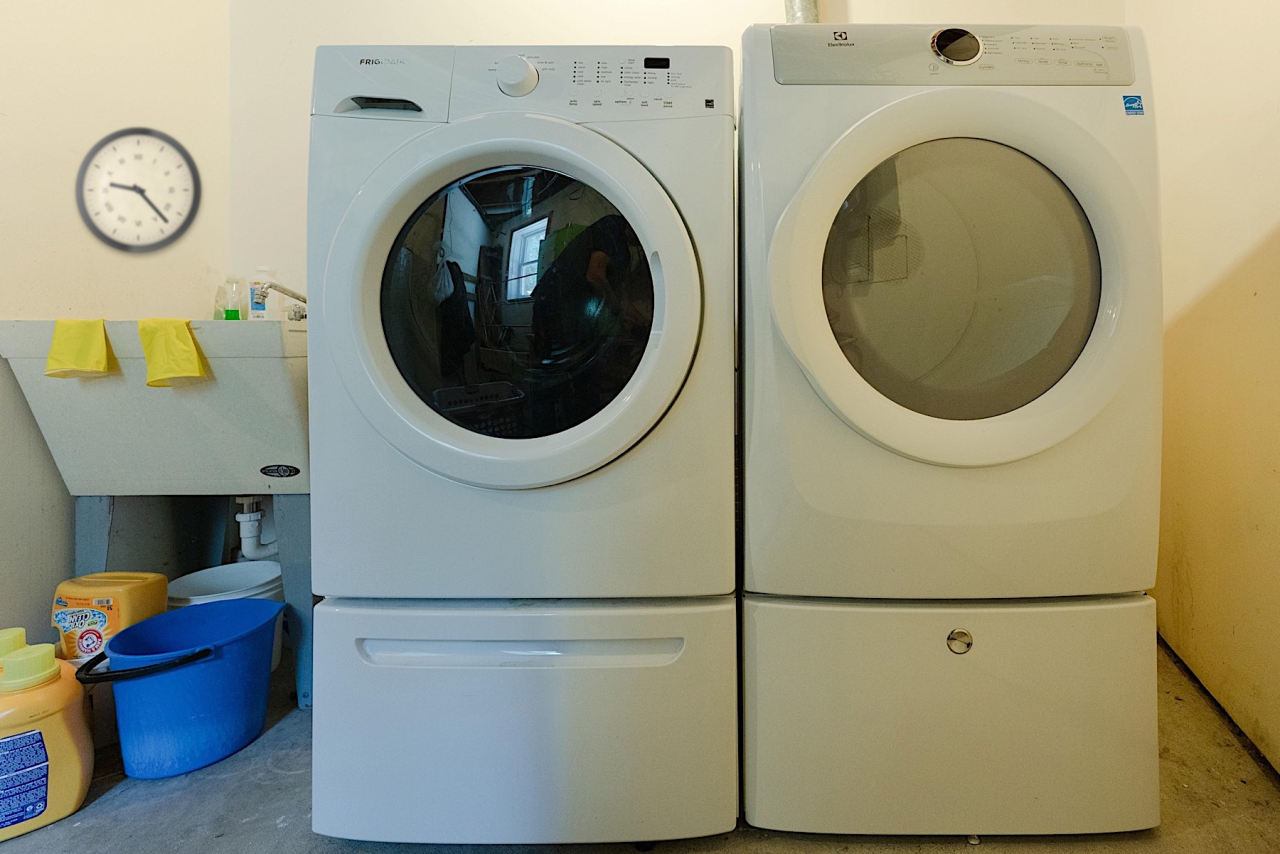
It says 9:23
